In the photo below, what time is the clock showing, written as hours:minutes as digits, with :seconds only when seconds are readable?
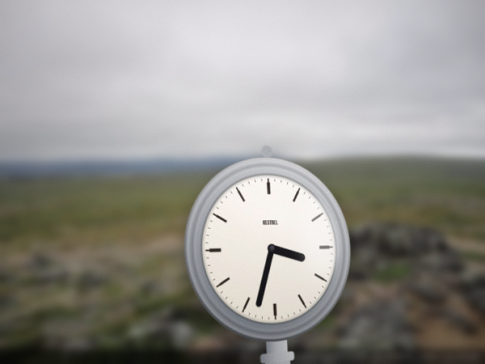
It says 3:33
